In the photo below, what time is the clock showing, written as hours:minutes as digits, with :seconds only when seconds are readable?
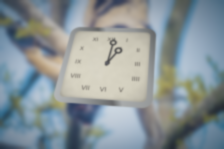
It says 1:01
